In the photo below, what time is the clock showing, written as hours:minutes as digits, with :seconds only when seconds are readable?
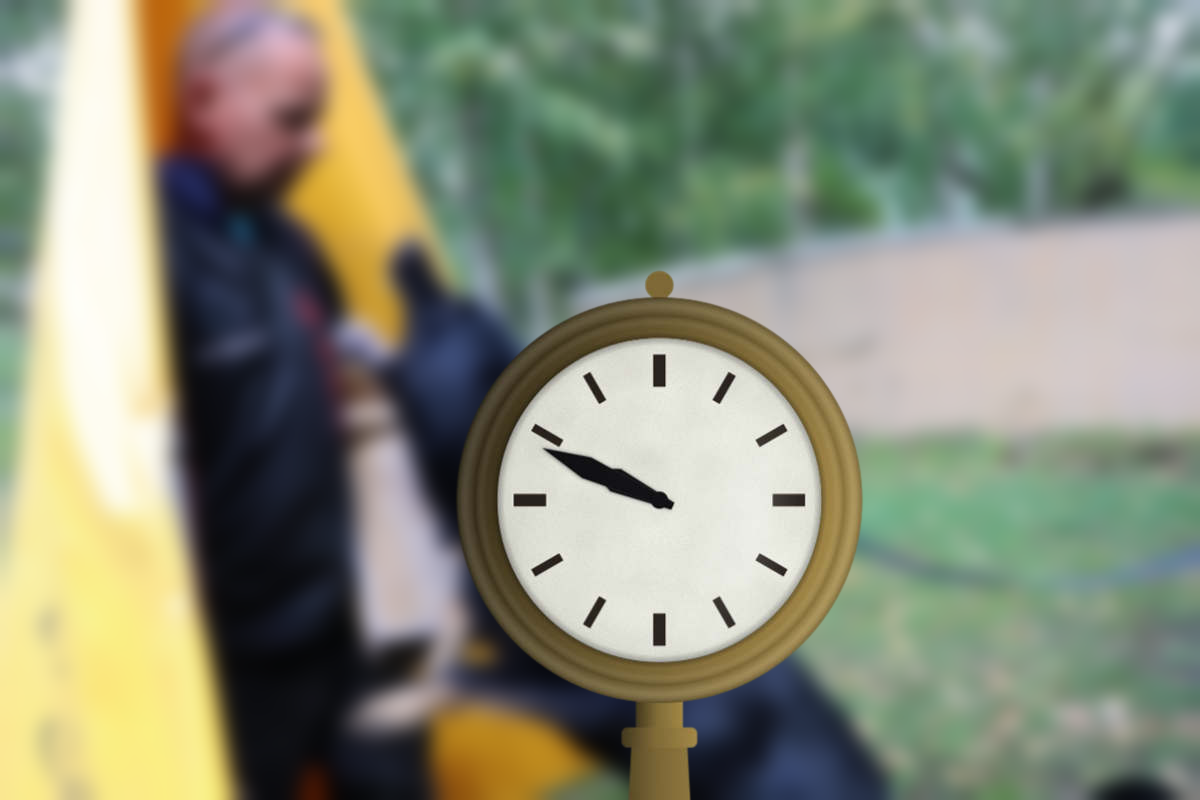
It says 9:49
